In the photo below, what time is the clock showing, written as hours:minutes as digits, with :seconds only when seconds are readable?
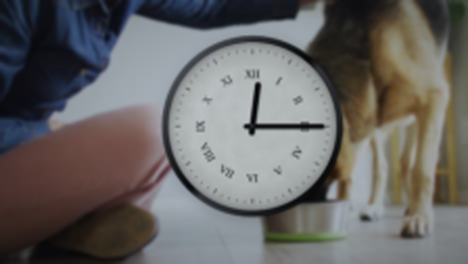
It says 12:15
